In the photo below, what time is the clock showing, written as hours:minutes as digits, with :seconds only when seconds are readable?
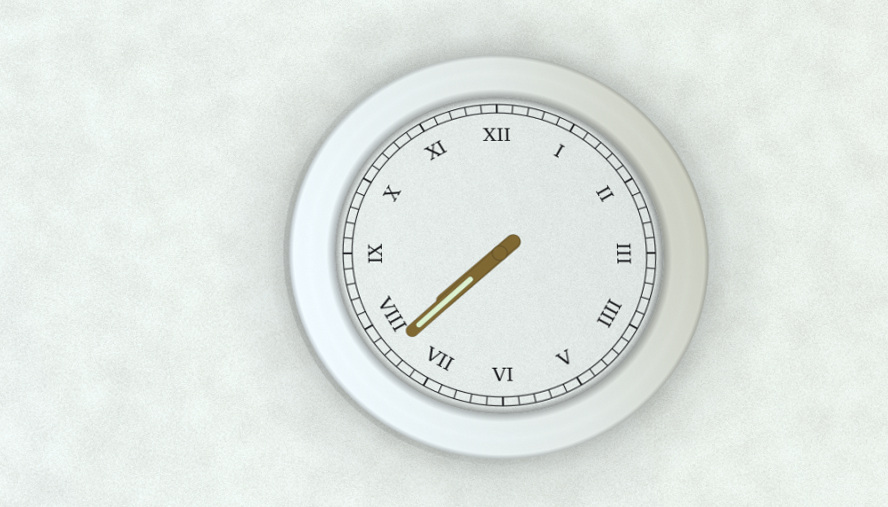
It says 7:38
